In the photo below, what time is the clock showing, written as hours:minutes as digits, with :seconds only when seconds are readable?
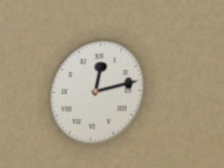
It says 12:13
